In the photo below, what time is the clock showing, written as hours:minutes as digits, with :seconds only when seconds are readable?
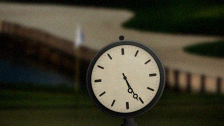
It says 5:26
